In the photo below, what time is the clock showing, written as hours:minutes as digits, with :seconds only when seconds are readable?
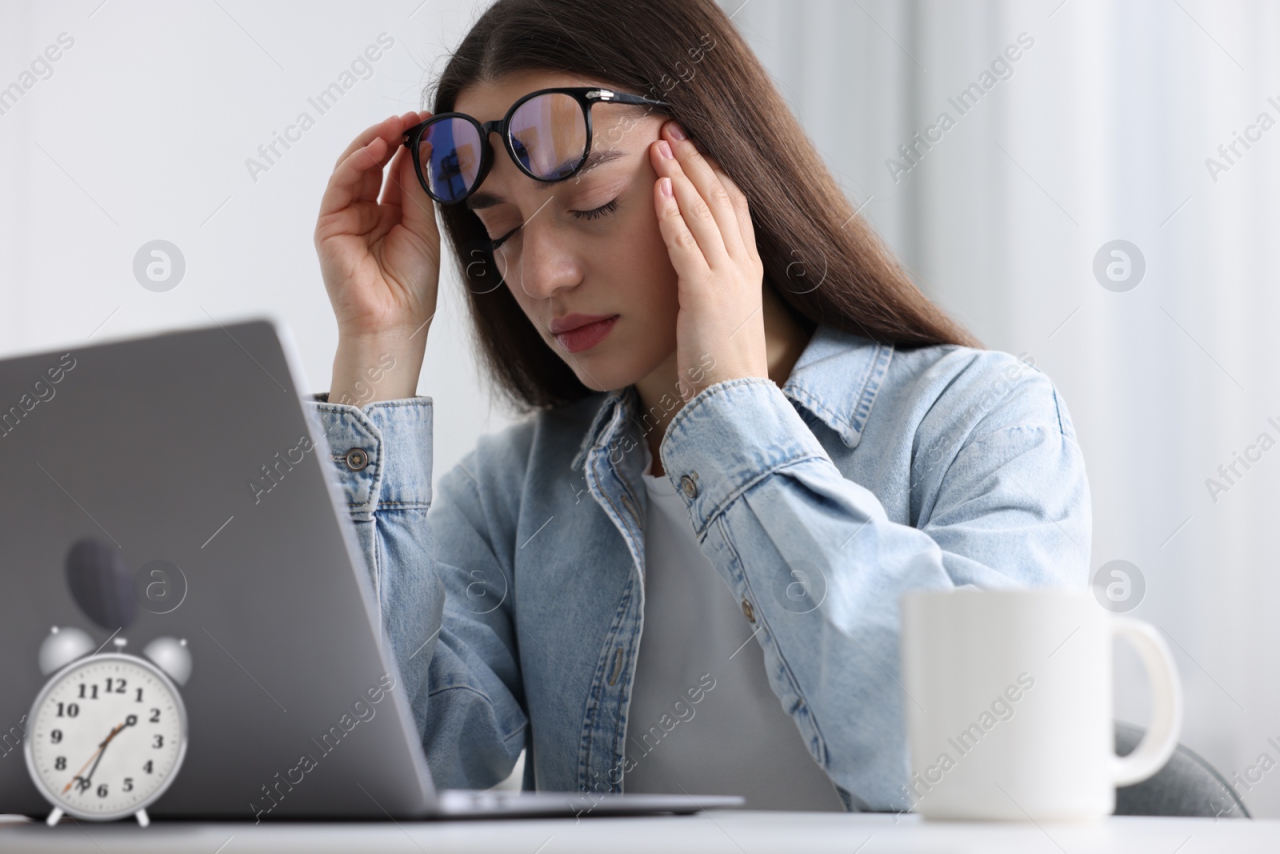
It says 1:33:36
